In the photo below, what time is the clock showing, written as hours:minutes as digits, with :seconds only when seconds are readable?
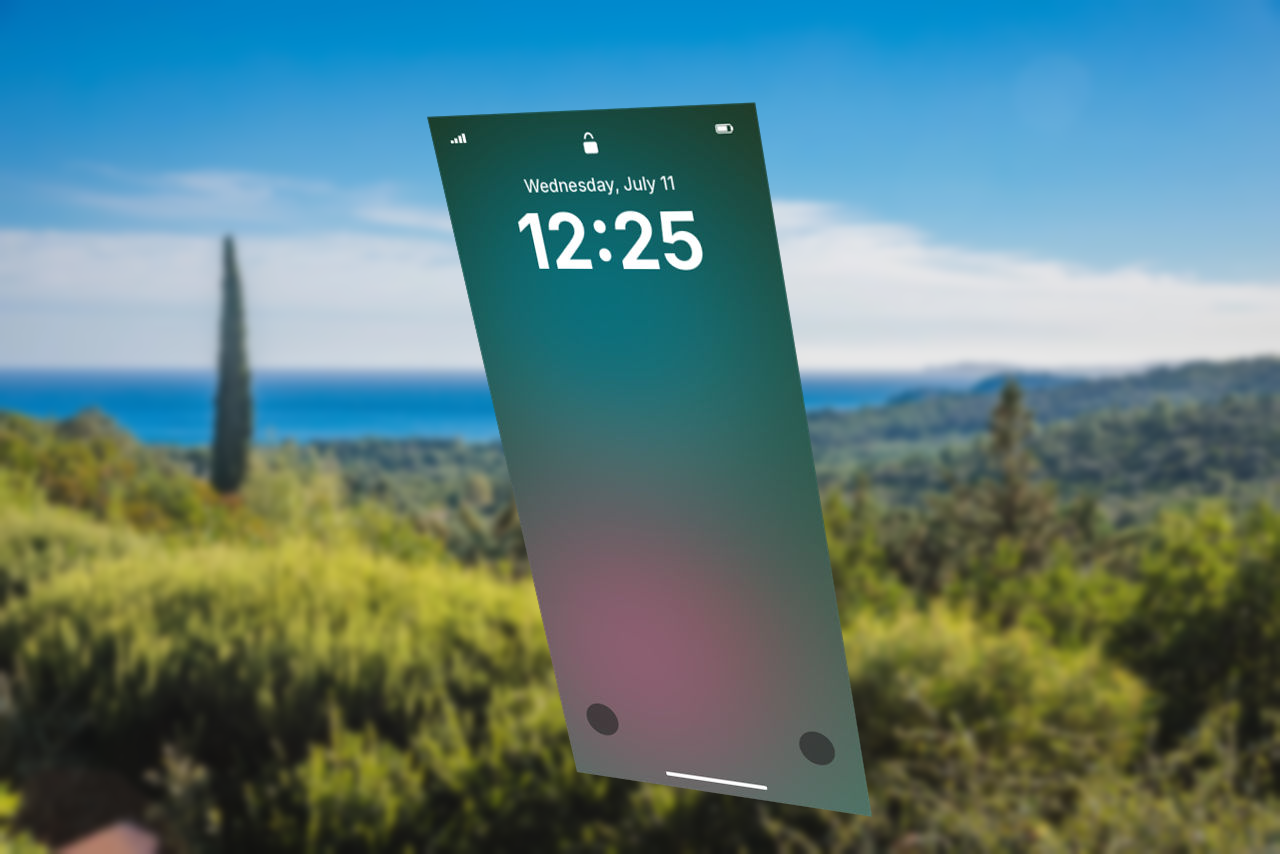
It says 12:25
